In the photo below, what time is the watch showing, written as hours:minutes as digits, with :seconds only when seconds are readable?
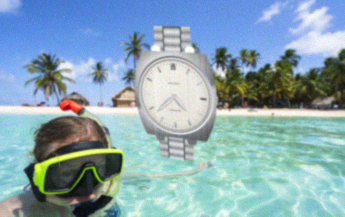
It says 4:38
